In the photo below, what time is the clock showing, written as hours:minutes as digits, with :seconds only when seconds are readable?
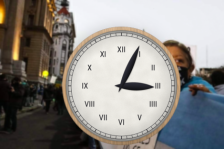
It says 3:04
